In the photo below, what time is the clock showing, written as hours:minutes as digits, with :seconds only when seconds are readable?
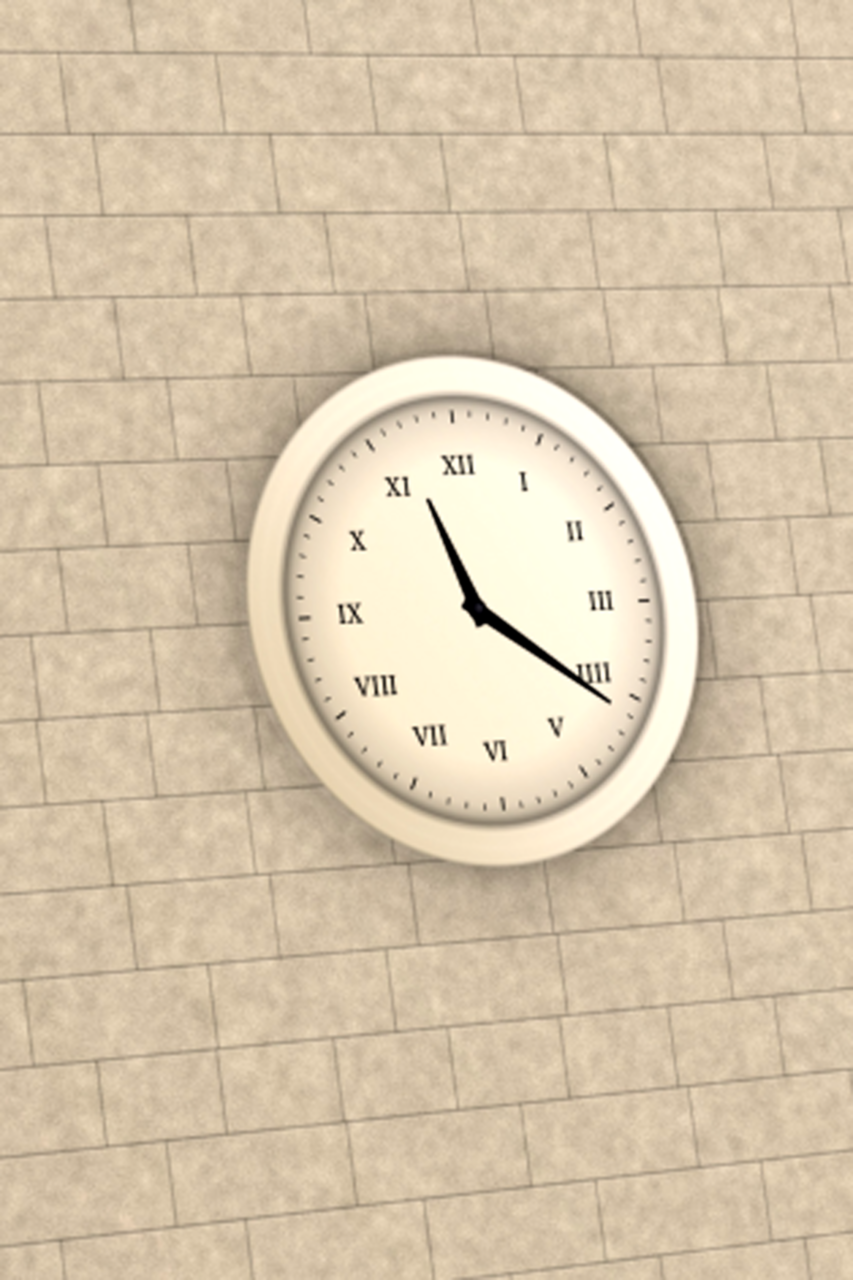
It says 11:21
